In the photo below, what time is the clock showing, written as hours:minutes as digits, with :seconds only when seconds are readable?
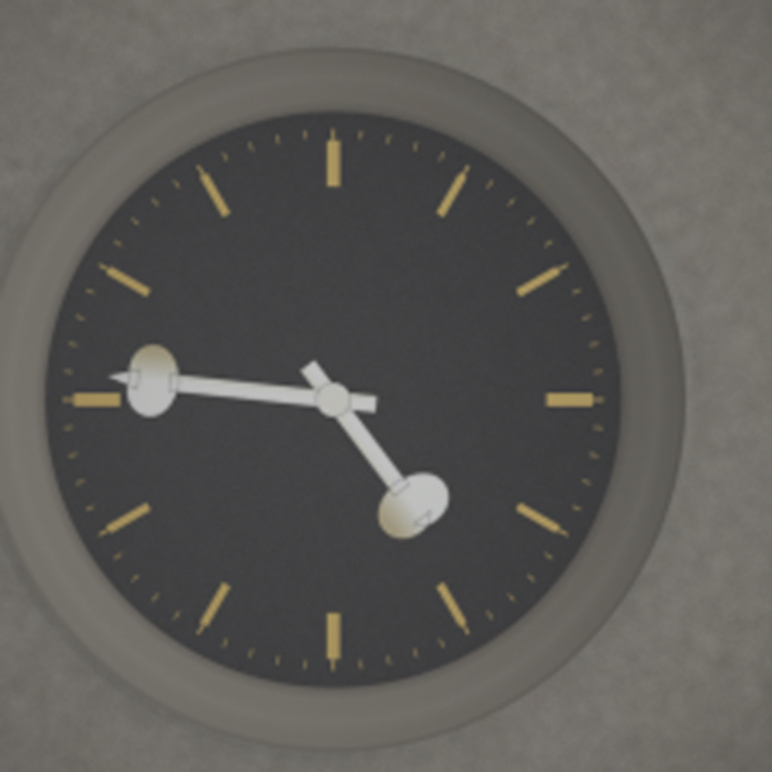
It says 4:46
